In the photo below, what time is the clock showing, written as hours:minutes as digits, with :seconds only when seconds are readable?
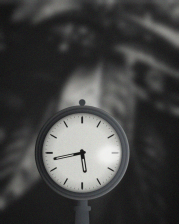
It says 5:43
